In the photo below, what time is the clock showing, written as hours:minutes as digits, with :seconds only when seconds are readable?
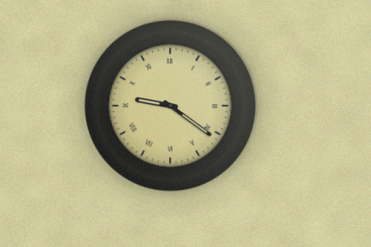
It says 9:21
